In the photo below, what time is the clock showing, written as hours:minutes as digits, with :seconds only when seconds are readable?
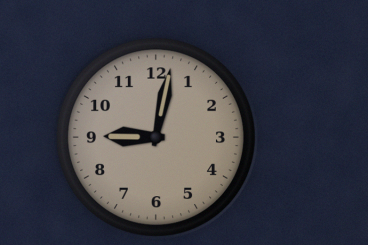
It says 9:02
